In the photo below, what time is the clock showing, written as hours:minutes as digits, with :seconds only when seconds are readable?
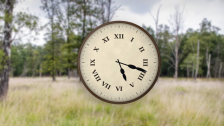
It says 5:18
